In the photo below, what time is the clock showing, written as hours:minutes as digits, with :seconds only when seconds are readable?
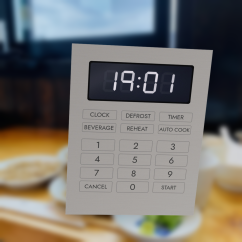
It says 19:01
